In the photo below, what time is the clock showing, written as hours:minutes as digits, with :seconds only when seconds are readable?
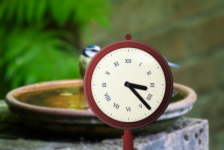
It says 3:23
